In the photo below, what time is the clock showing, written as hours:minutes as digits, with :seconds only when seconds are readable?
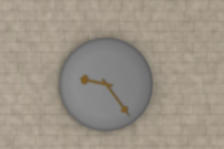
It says 9:24
